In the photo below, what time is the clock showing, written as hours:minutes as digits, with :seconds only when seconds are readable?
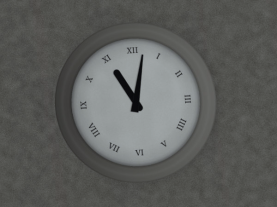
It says 11:02
